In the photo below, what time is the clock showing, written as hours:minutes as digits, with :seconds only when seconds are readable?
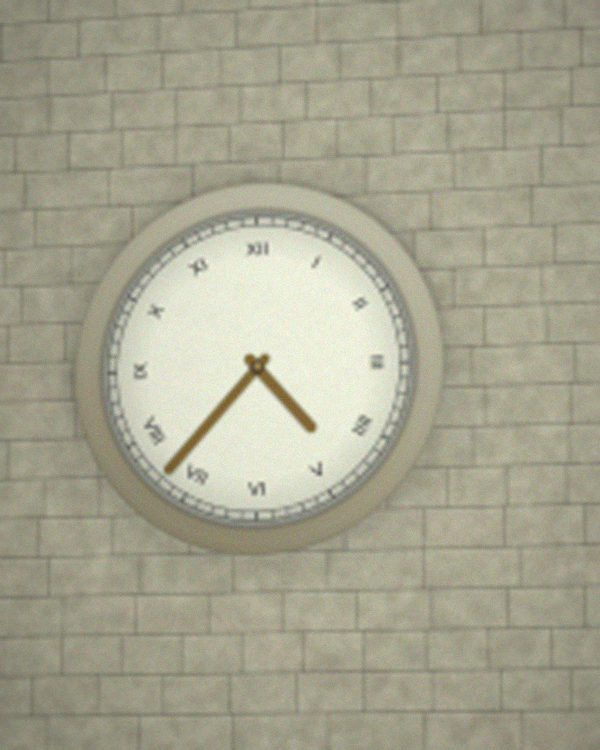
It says 4:37
